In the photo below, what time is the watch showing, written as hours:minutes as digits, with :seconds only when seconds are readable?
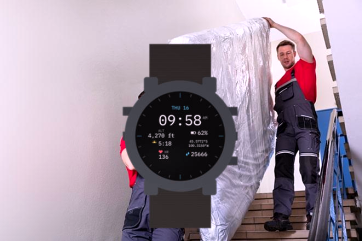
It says 9:58
